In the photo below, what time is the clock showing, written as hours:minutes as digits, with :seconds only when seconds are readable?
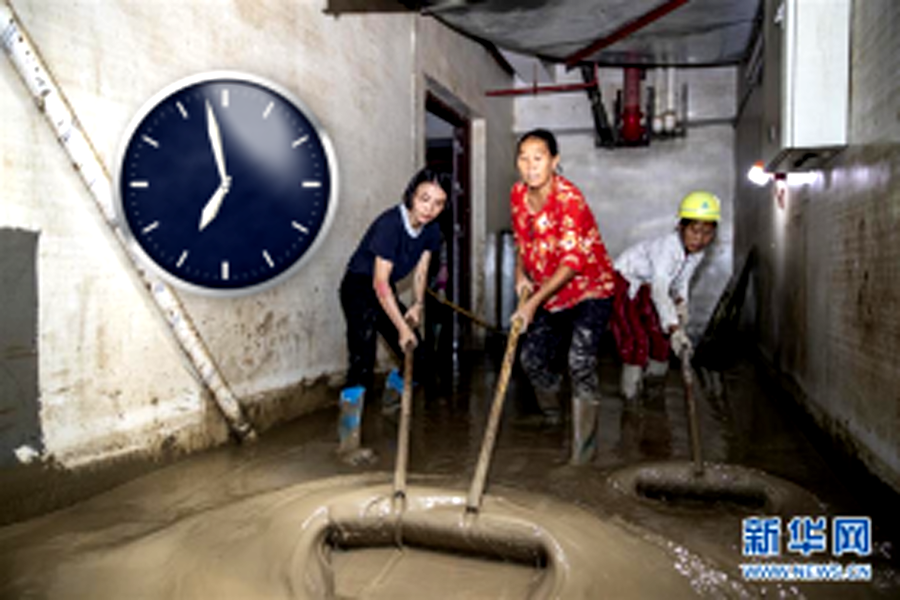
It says 6:58
